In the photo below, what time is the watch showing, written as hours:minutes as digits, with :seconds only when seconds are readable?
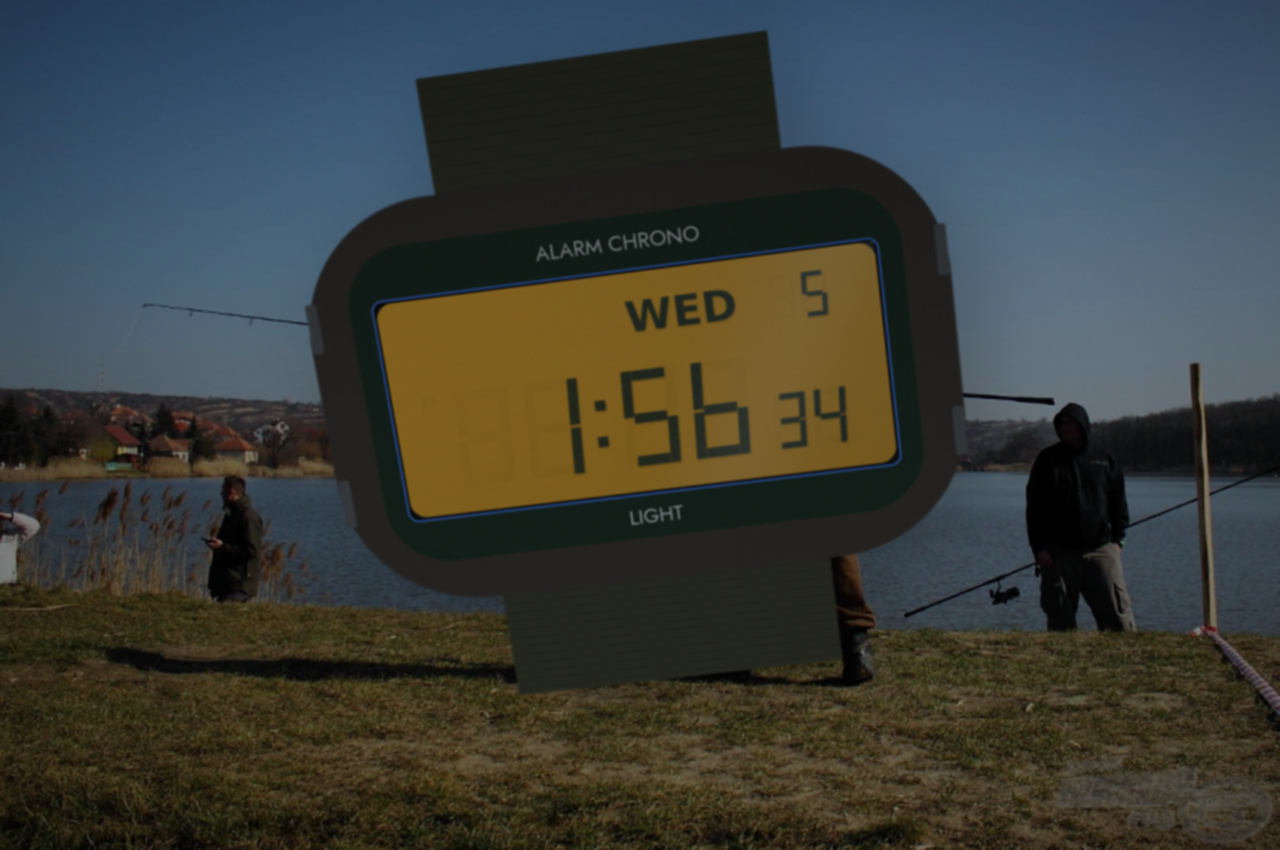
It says 1:56:34
